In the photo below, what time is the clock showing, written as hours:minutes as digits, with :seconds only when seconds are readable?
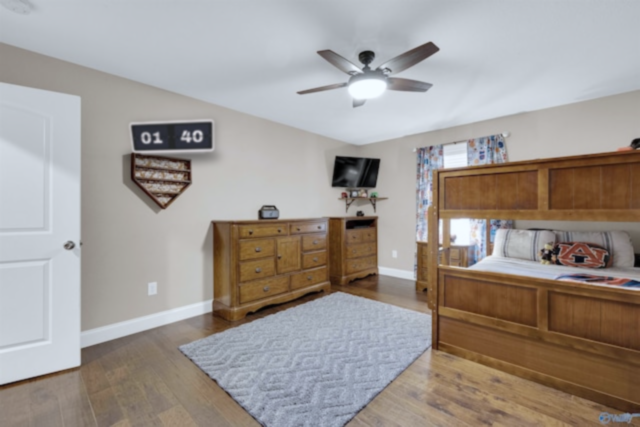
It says 1:40
